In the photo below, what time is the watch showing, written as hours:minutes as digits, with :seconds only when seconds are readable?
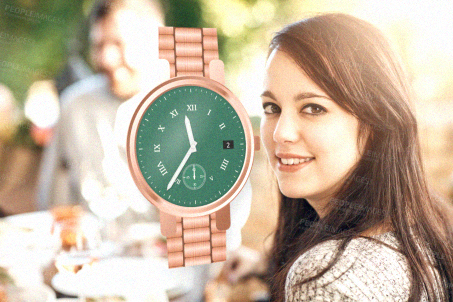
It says 11:36
